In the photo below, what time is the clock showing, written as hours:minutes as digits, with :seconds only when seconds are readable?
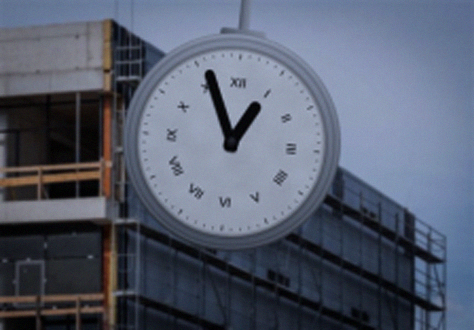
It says 12:56
